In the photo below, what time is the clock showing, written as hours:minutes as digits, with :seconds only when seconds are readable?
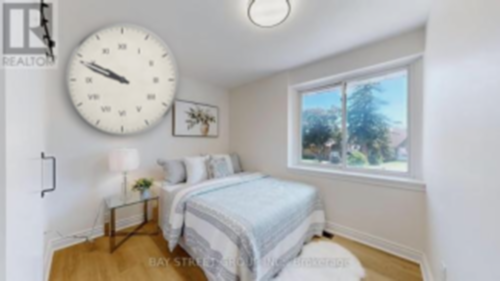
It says 9:49
